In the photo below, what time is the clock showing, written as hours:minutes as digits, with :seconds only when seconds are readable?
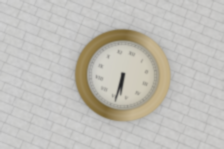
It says 5:29
